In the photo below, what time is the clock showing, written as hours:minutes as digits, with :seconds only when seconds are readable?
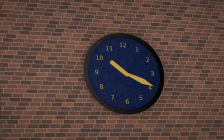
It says 10:19
